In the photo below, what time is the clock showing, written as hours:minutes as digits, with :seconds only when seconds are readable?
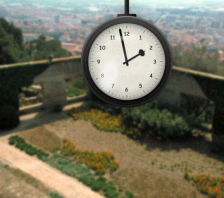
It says 1:58
